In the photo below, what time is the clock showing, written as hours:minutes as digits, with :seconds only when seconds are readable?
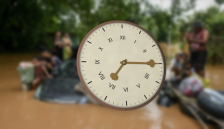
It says 7:15
